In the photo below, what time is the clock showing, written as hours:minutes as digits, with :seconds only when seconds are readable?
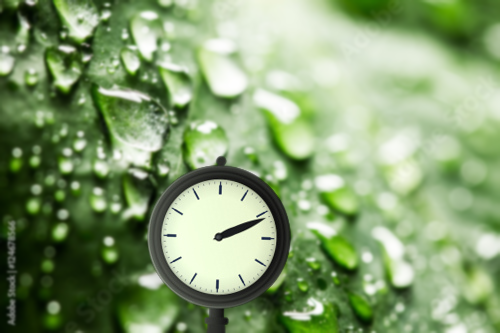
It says 2:11
